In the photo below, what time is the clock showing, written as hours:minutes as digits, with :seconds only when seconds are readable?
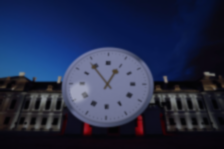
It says 12:54
